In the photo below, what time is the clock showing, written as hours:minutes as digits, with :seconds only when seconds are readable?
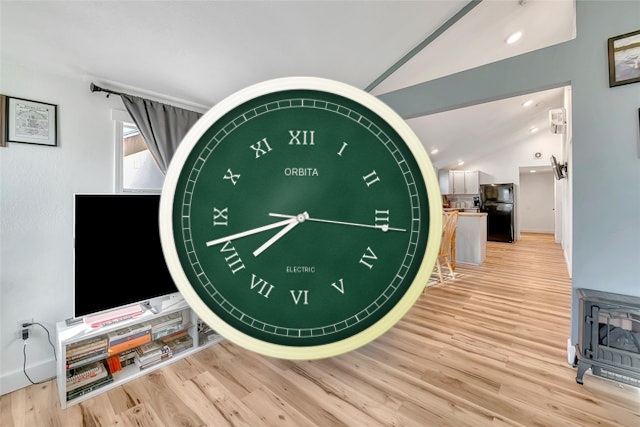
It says 7:42:16
